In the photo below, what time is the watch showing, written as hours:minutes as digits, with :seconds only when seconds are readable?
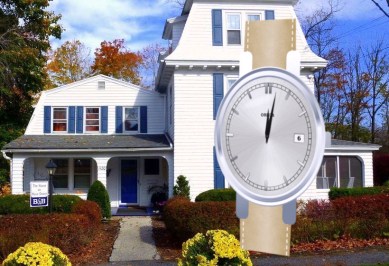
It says 12:02
